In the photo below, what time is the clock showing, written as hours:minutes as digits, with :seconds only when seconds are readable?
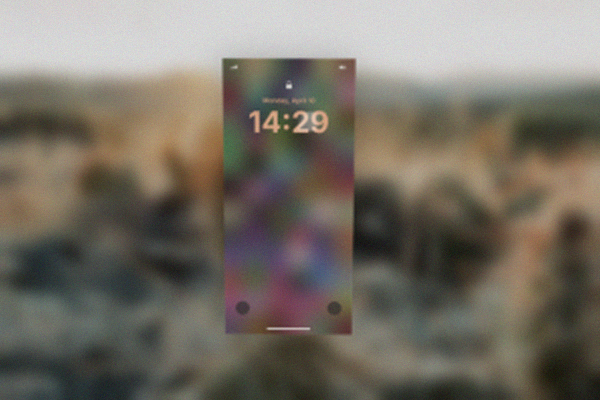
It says 14:29
